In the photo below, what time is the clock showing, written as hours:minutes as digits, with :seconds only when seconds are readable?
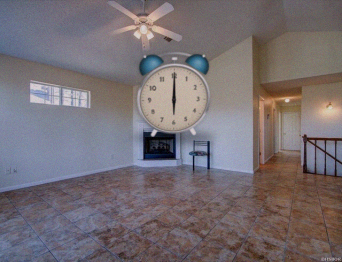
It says 6:00
